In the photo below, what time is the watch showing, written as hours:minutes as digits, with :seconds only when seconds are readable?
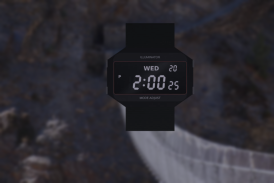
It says 2:00:25
